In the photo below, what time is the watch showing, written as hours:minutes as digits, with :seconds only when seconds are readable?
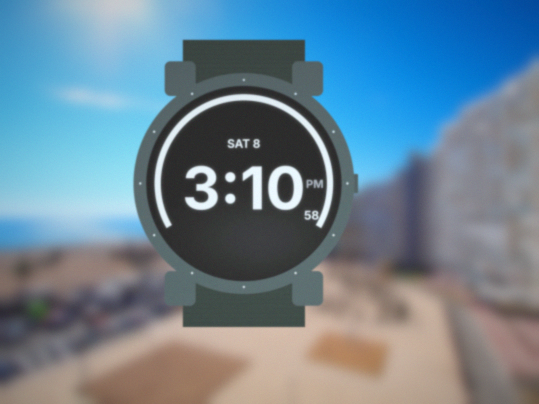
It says 3:10:58
